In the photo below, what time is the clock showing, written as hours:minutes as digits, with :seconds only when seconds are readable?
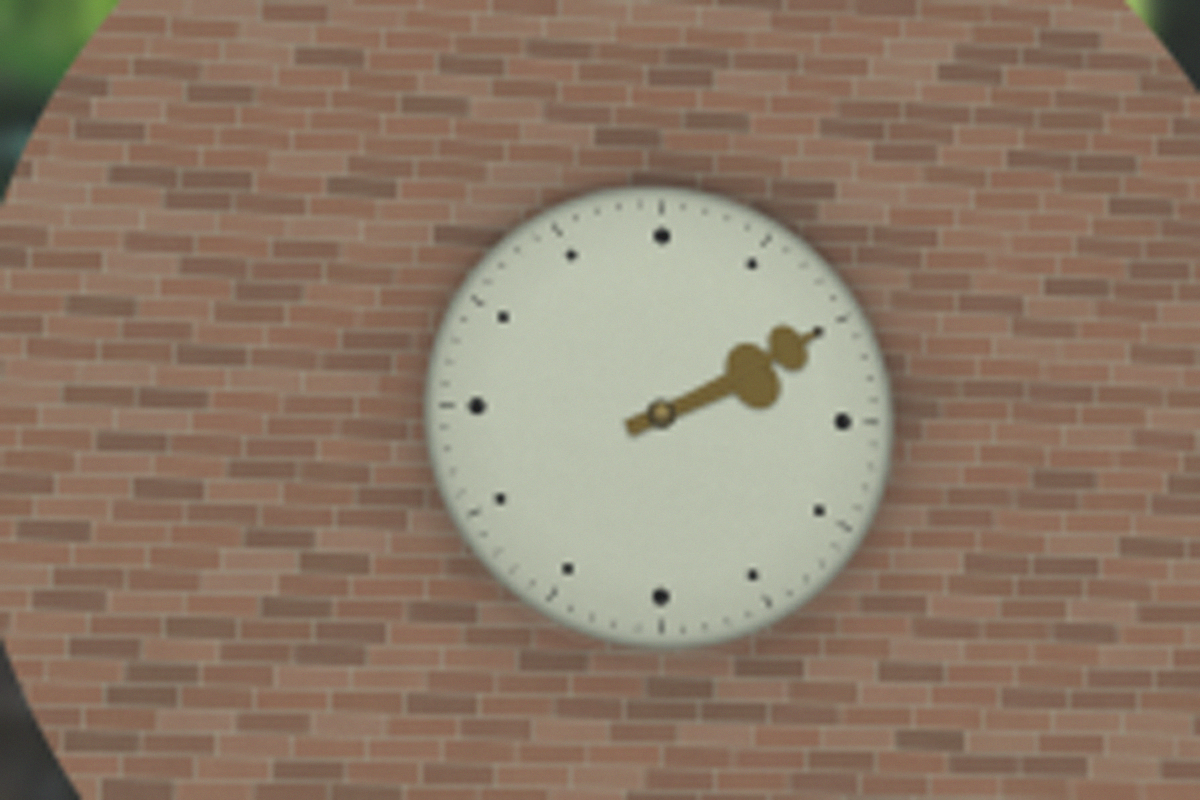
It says 2:10
